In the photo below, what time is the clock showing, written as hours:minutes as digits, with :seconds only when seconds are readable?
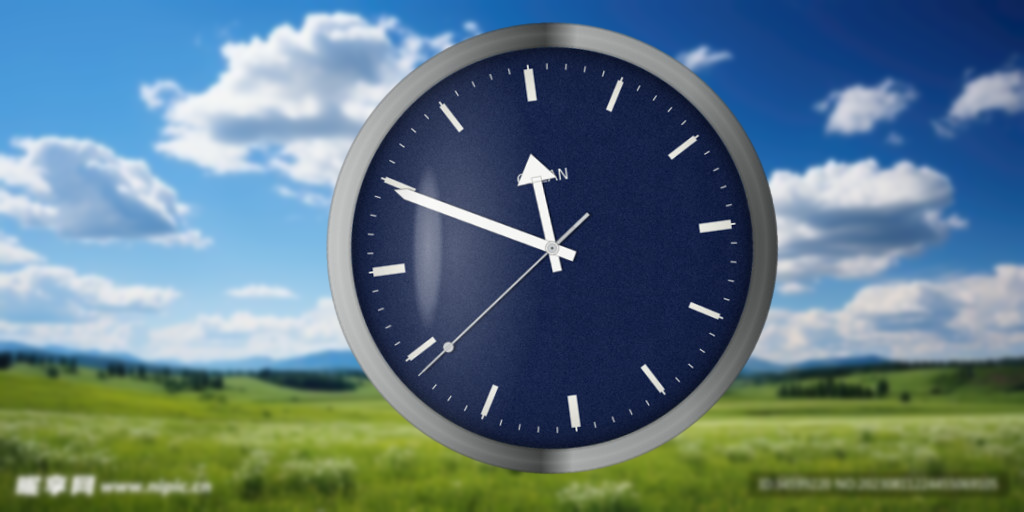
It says 11:49:39
